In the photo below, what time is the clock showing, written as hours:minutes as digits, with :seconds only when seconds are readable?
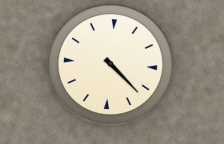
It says 4:22
